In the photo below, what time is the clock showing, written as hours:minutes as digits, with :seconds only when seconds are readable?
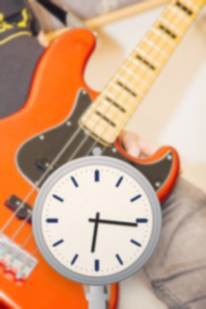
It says 6:16
